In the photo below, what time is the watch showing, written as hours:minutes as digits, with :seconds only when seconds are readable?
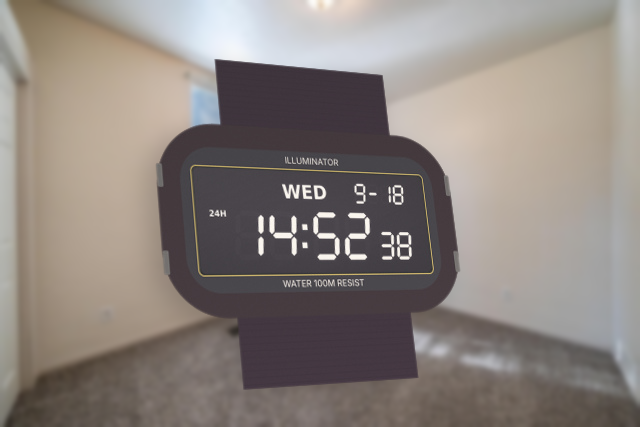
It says 14:52:38
